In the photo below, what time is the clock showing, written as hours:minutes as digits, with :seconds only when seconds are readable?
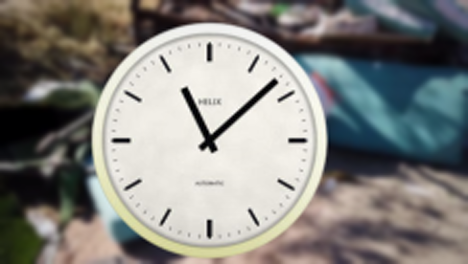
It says 11:08
